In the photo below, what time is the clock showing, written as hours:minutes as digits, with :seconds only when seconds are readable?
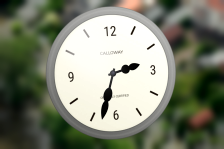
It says 2:33
